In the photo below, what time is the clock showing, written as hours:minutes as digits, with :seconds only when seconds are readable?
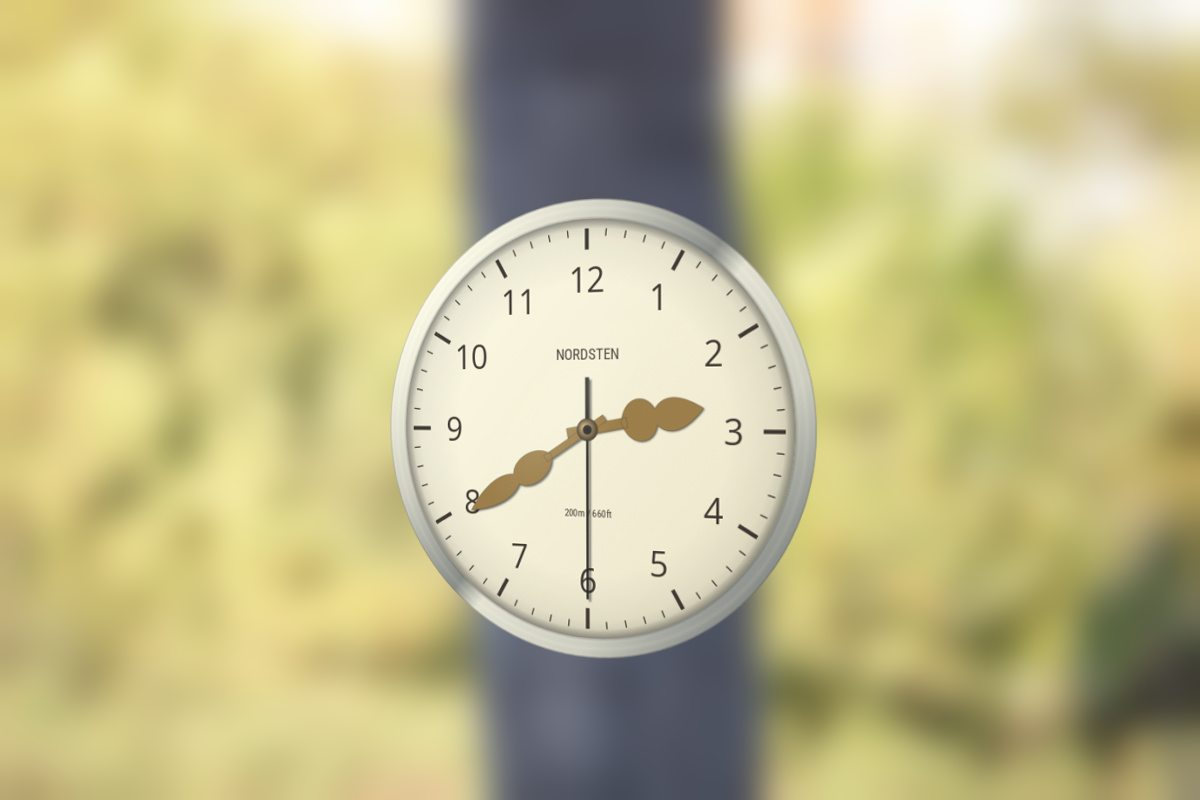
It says 2:39:30
